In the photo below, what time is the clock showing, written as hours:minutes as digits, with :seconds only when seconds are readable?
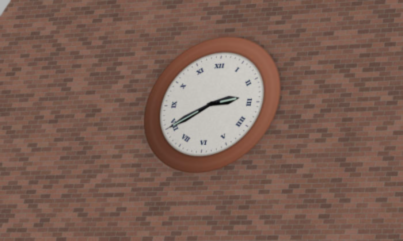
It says 2:40
